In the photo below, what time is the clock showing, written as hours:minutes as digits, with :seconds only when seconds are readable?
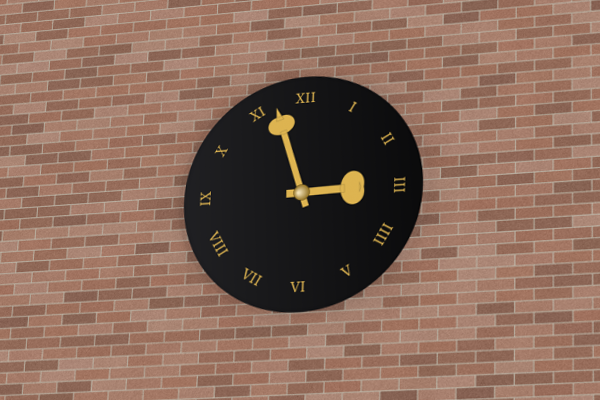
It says 2:57
